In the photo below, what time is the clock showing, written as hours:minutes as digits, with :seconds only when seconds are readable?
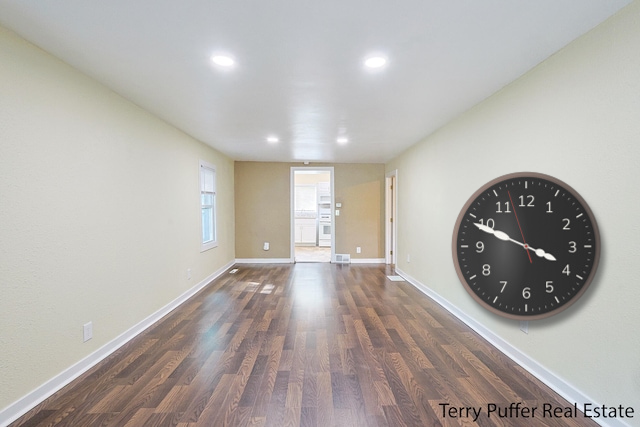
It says 3:48:57
